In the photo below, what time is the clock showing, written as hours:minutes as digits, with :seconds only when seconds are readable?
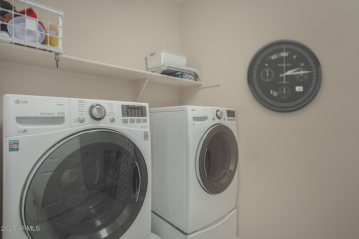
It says 2:14
